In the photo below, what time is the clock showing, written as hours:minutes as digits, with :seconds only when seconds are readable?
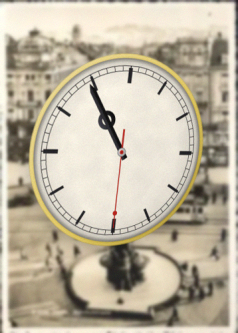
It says 10:54:30
